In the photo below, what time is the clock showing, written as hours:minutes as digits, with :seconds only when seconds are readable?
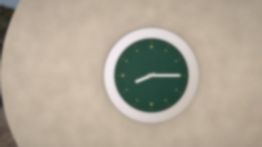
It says 8:15
